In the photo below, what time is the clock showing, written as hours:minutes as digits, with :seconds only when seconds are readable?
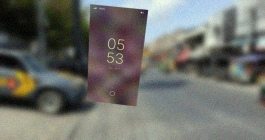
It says 5:53
